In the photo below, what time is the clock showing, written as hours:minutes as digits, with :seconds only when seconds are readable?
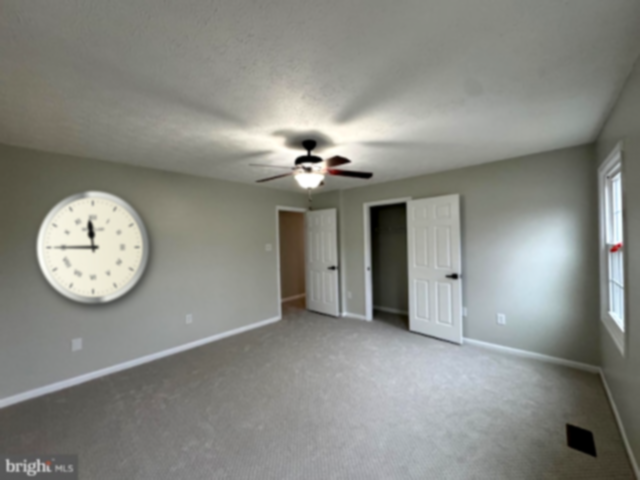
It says 11:45
